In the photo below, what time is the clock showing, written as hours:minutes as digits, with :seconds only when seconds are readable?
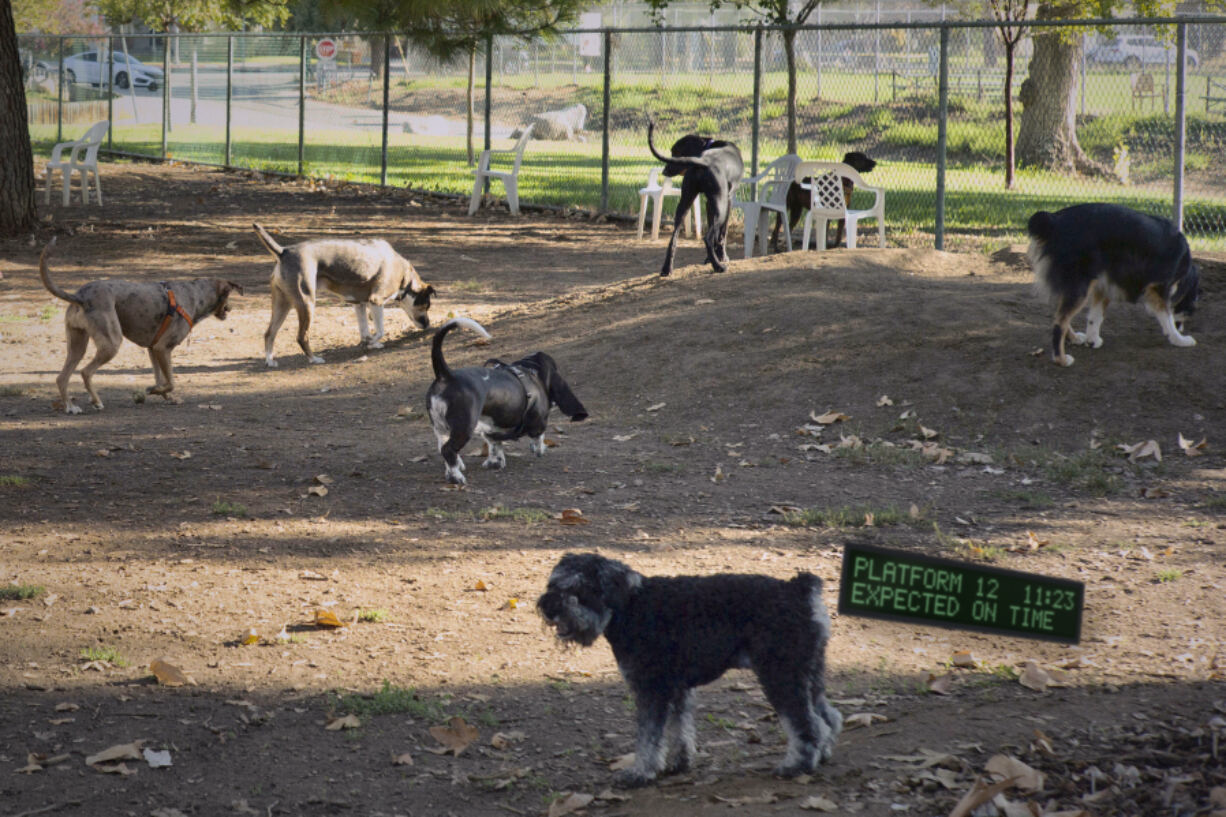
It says 11:23
